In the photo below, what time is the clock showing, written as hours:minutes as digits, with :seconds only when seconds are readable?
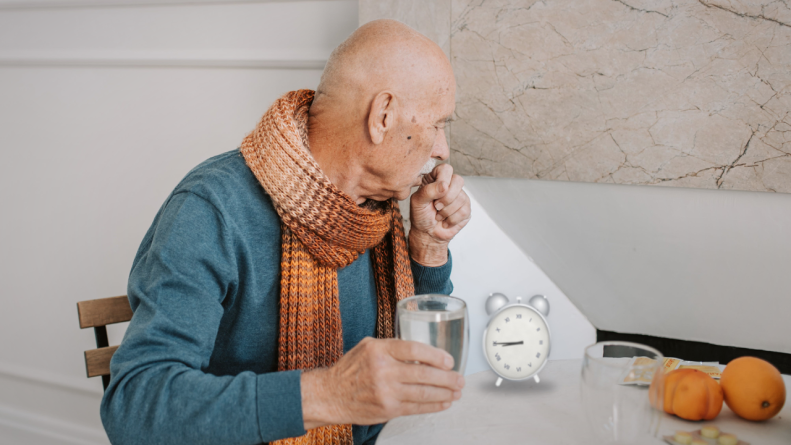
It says 8:45
